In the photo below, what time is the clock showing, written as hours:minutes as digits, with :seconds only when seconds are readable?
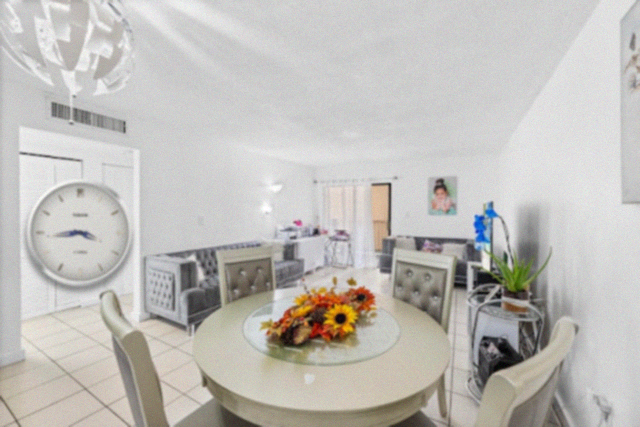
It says 3:44
